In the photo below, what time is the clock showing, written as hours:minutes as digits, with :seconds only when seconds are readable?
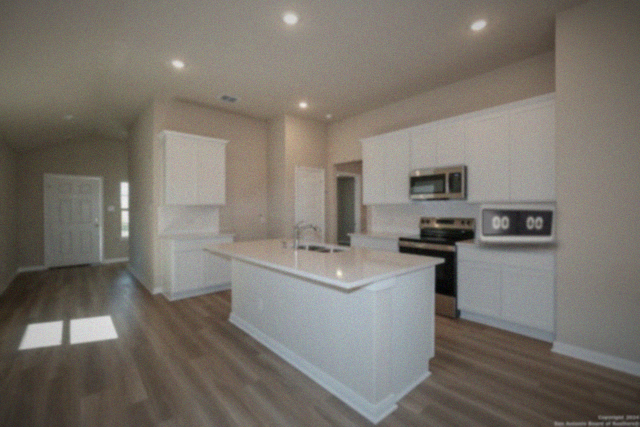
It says 0:00
